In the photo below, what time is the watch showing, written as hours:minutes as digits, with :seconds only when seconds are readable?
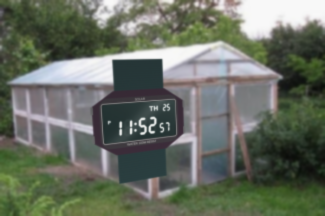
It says 11:52:57
